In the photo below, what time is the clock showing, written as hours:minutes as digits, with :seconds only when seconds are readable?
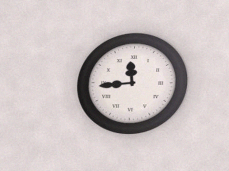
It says 11:44
